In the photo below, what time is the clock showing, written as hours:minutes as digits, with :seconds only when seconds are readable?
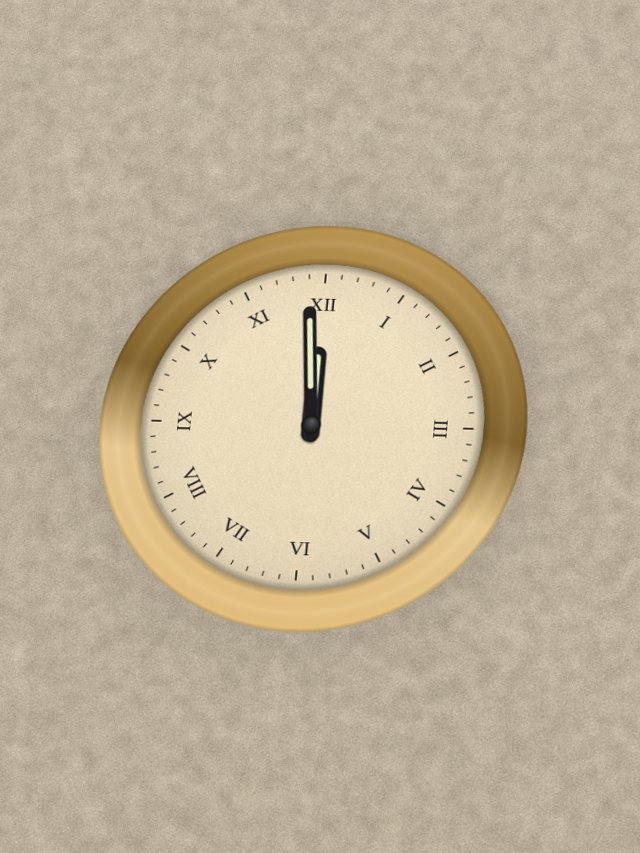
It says 11:59
